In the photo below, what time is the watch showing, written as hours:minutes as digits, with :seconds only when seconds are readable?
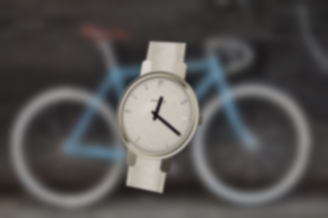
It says 12:20
